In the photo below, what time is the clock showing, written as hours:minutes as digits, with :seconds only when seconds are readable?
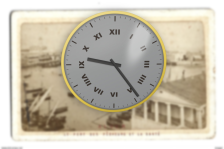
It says 9:24
